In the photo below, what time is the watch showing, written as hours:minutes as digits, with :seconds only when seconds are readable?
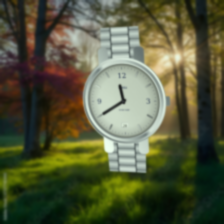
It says 11:40
